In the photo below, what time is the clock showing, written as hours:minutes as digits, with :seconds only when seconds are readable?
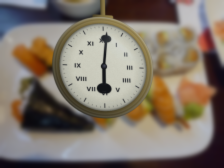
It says 6:01
